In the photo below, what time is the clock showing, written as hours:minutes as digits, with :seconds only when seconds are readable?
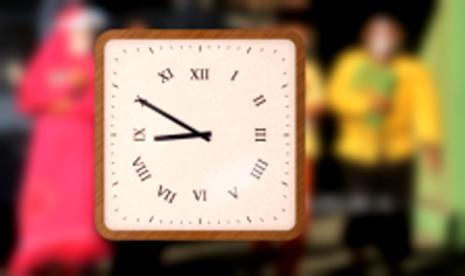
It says 8:50
